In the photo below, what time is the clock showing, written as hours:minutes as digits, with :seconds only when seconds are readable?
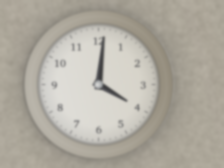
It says 4:01
